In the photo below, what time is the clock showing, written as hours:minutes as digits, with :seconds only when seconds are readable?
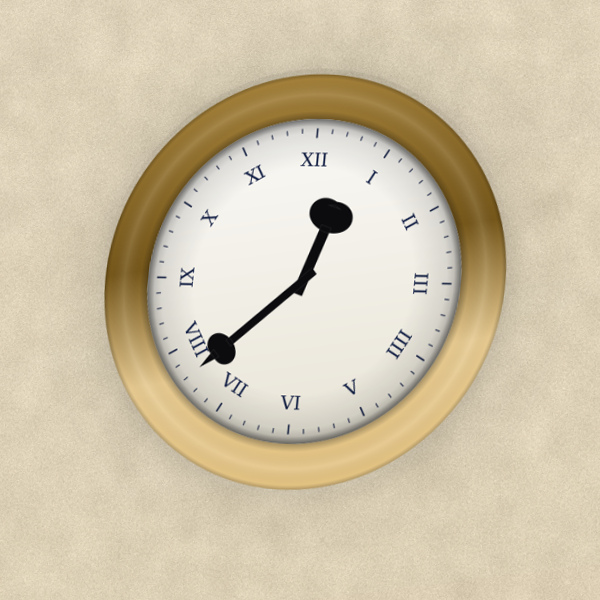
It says 12:38
